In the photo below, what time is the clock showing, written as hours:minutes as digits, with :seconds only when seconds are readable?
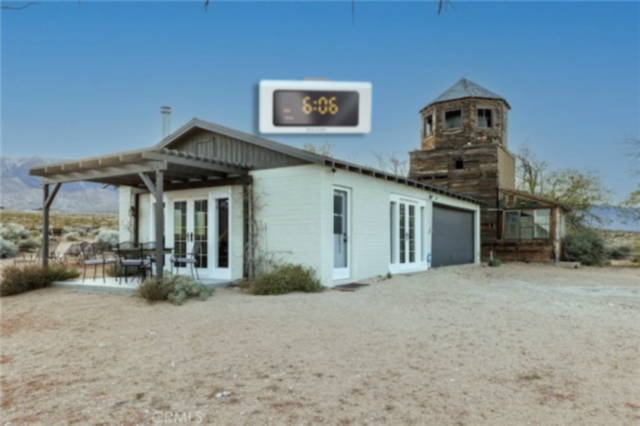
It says 6:06
